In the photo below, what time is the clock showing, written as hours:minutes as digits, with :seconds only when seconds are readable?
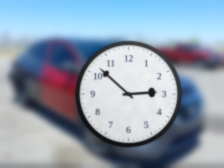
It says 2:52
